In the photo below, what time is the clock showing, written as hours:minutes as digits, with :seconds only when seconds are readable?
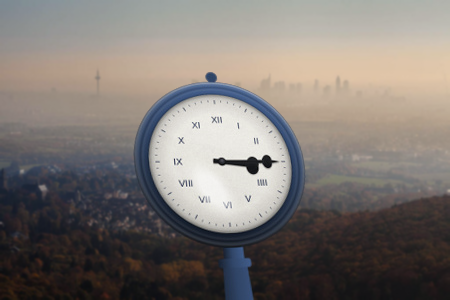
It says 3:15
